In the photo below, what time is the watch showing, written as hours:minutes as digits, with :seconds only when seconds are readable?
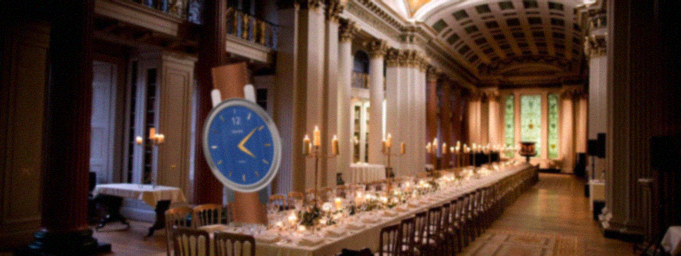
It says 4:09
